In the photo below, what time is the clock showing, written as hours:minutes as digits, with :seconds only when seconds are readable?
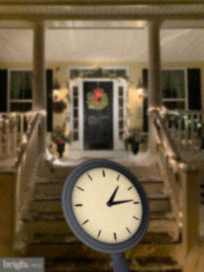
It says 1:14
